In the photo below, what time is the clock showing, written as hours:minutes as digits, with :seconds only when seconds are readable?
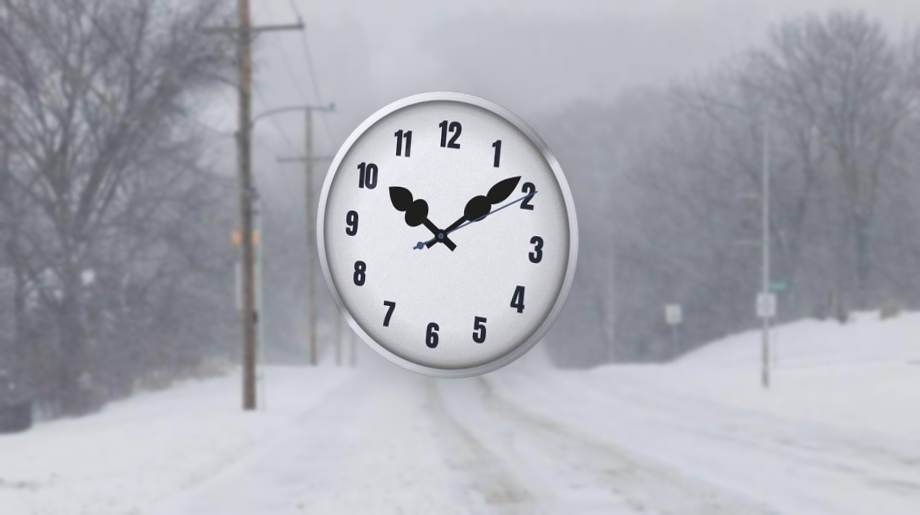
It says 10:08:10
